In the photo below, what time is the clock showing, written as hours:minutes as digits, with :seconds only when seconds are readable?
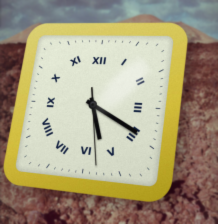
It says 5:19:28
